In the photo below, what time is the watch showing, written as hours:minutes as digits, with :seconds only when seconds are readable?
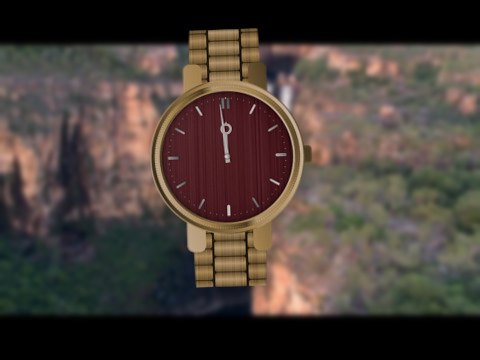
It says 11:59
